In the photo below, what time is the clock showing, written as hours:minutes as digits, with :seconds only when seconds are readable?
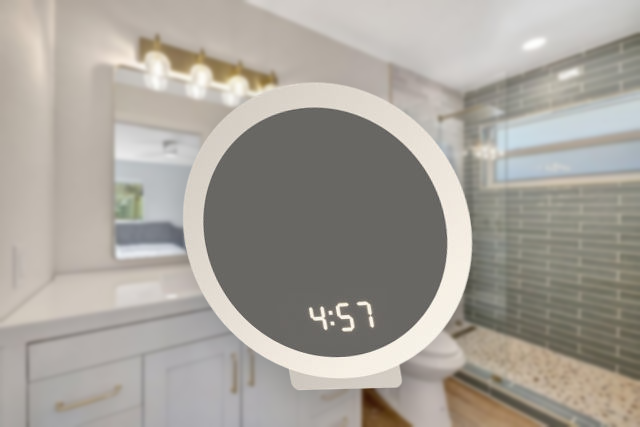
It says 4:57
